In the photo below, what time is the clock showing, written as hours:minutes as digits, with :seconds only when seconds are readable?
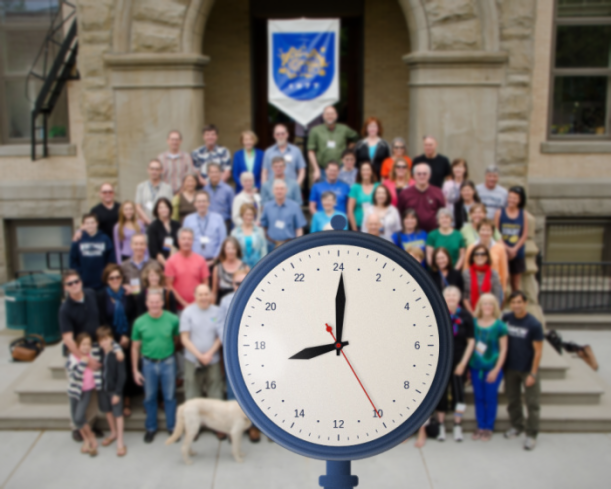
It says 17:00:25
